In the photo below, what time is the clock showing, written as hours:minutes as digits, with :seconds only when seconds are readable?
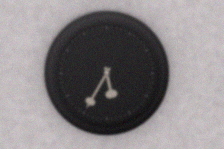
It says 5:35
